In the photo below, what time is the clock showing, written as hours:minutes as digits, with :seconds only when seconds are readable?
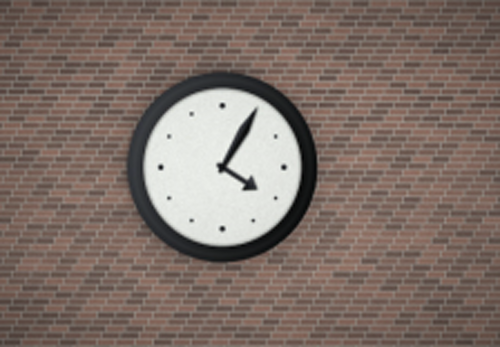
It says 4:05
